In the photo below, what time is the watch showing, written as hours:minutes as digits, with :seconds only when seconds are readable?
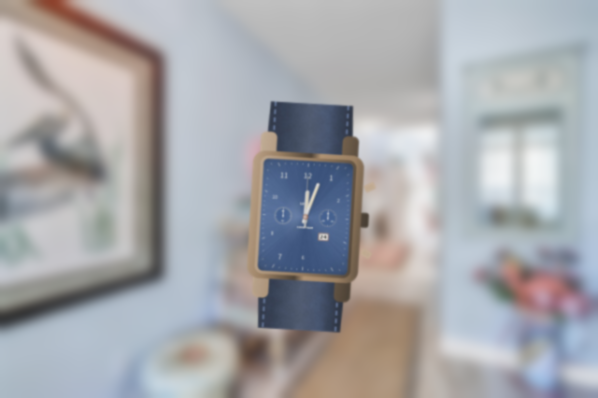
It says 12:03
